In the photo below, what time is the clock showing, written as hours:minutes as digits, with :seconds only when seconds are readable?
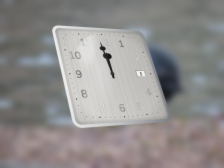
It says 11:59
